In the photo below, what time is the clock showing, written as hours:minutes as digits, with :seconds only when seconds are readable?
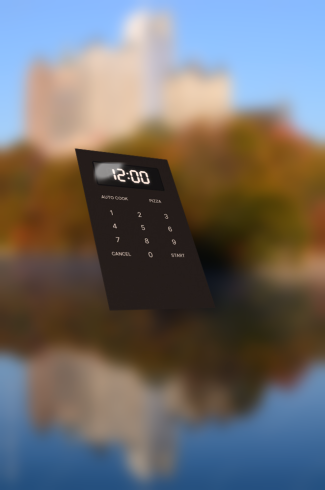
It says 12:00
